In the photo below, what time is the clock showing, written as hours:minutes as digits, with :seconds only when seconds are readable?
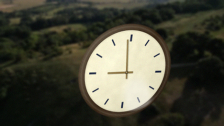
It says 8:59
